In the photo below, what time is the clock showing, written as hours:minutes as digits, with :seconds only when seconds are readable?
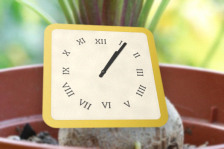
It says 1:06
